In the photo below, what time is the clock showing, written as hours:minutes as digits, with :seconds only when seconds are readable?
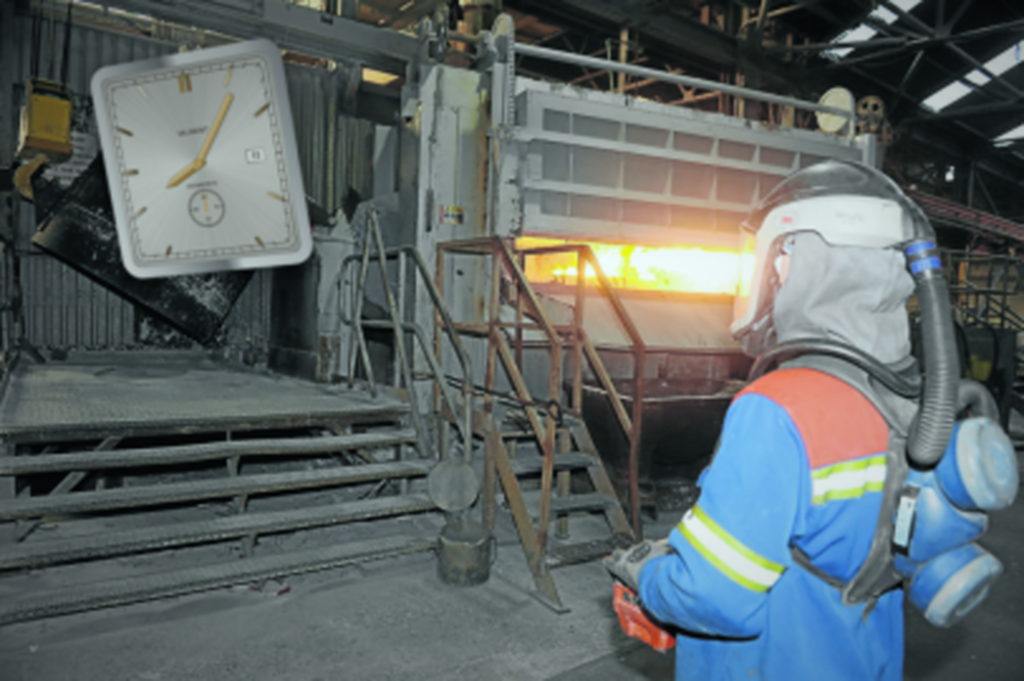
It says 8:06
